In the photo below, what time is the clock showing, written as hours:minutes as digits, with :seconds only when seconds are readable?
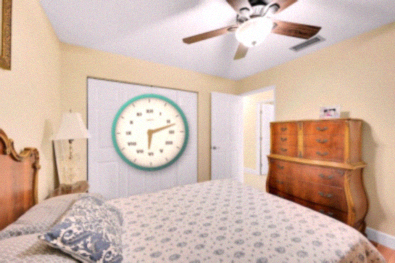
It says 6:12
